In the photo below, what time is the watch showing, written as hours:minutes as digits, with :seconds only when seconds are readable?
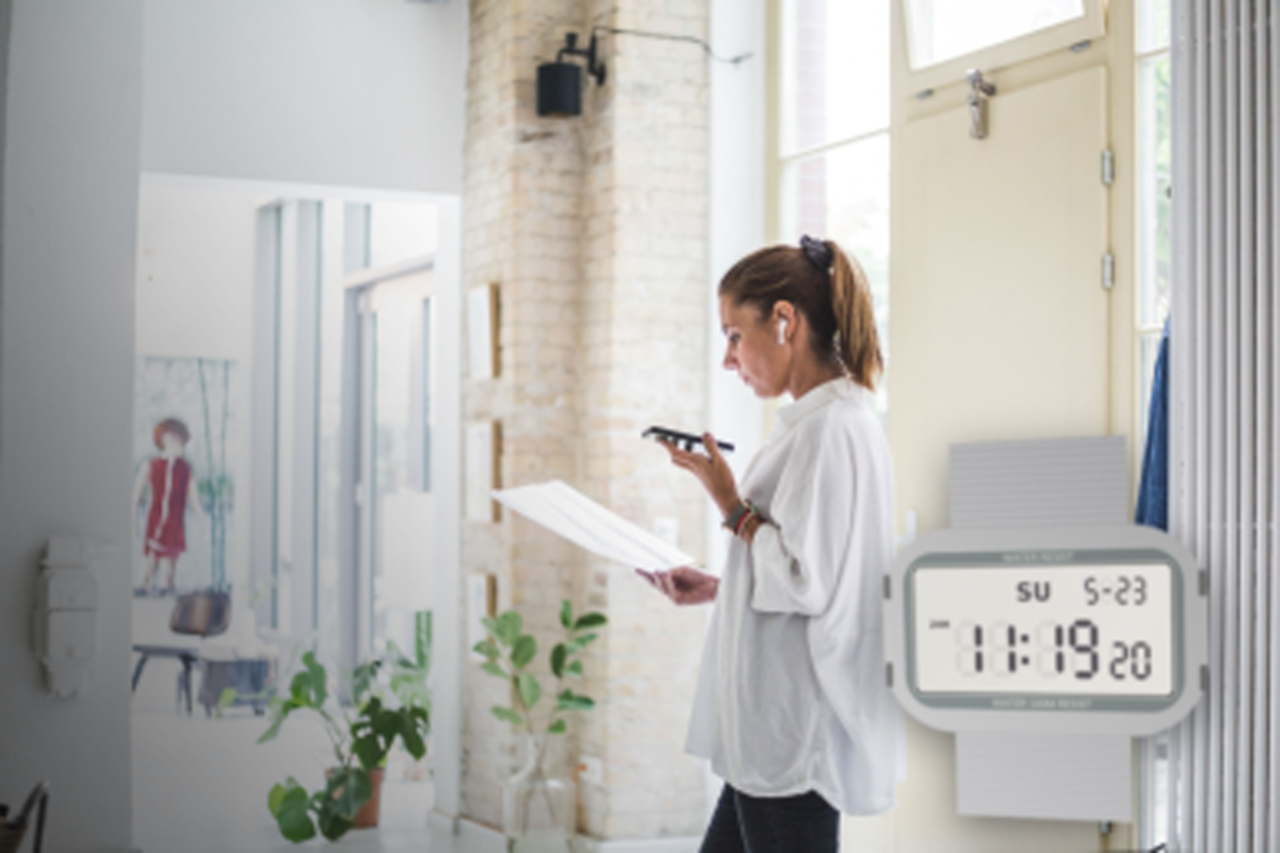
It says 11:19:20
